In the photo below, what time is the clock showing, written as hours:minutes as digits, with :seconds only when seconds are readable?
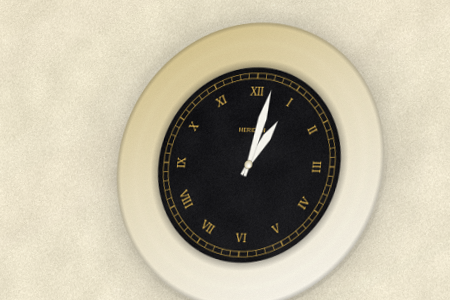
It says 1:02
